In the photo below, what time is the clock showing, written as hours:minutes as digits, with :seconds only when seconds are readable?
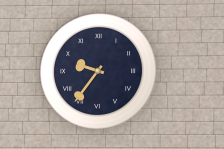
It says 9:36
